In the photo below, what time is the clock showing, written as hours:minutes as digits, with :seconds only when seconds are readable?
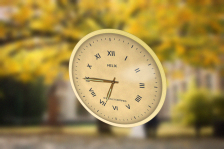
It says 6:45
